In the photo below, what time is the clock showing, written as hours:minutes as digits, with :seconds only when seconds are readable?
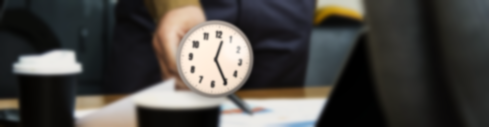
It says 12:25
